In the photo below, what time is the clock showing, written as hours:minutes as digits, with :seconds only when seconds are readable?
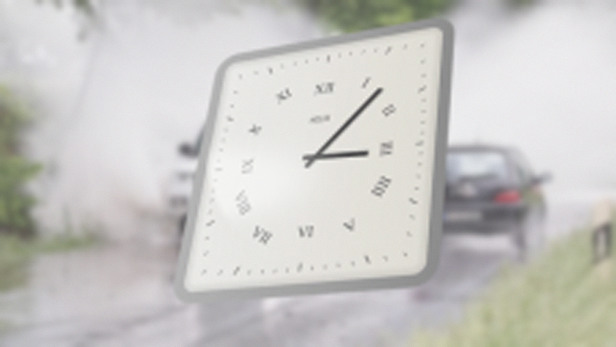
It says 3:07
